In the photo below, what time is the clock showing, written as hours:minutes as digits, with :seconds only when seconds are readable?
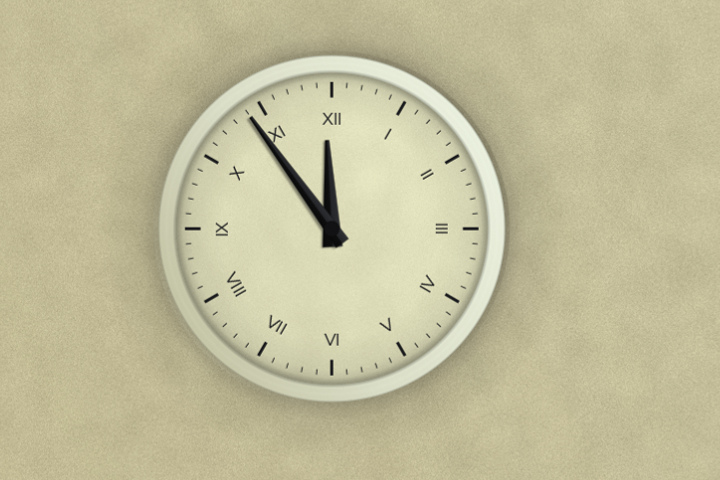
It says 11:54
